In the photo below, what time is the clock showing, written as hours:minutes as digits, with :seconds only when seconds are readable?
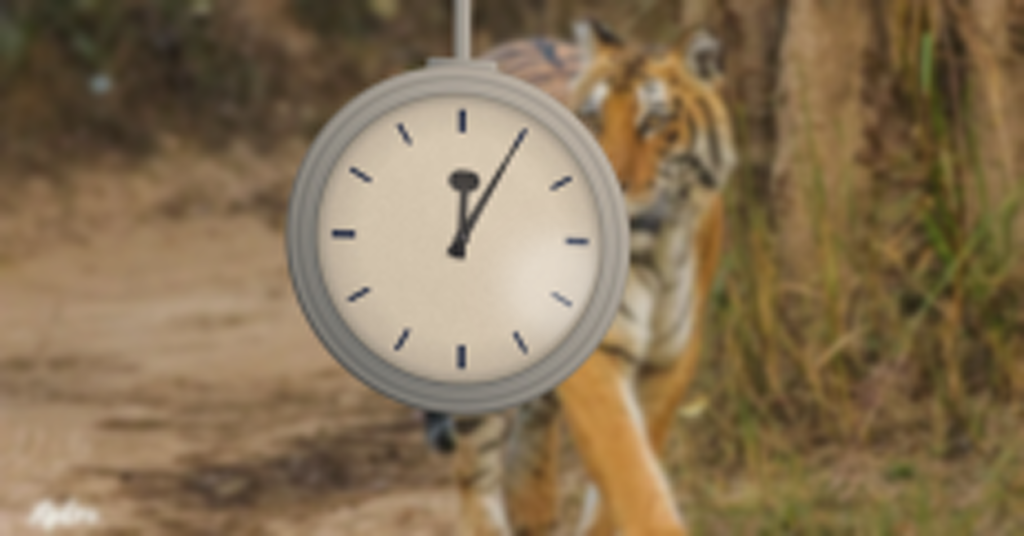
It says 12:05
